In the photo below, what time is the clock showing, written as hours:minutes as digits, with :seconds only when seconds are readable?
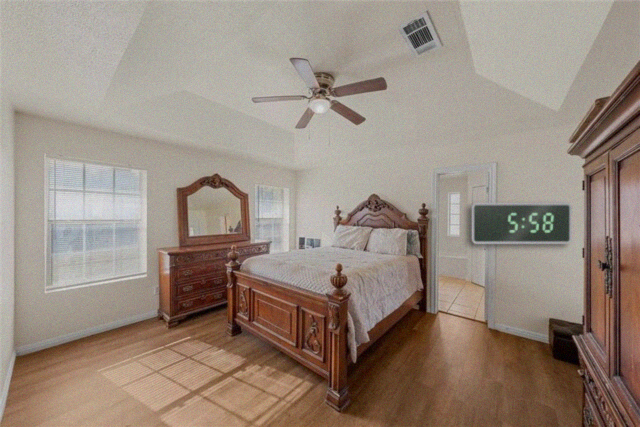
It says 5:58
